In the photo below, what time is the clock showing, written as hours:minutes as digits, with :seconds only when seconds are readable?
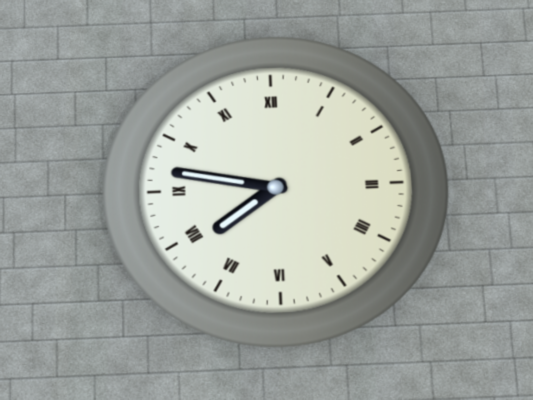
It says 7:47
